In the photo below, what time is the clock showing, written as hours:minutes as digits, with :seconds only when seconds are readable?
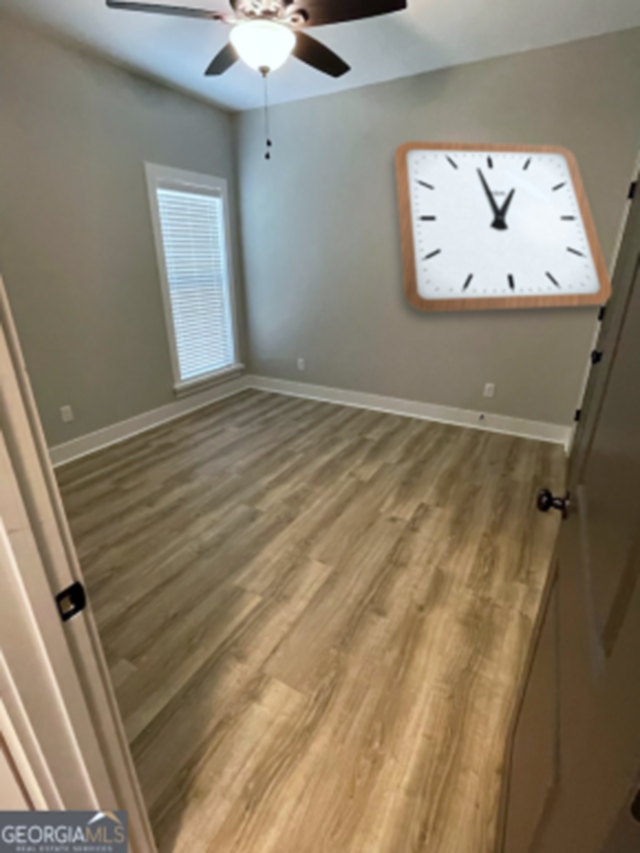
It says 12:58
